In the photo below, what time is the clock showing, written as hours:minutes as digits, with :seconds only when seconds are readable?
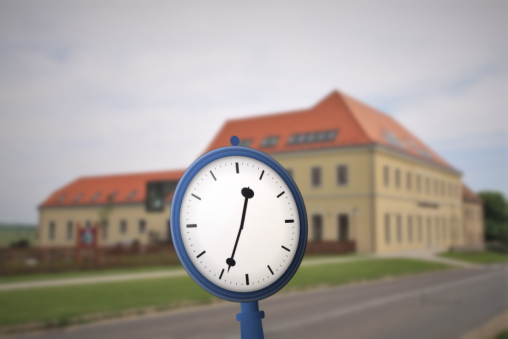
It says 12:34
